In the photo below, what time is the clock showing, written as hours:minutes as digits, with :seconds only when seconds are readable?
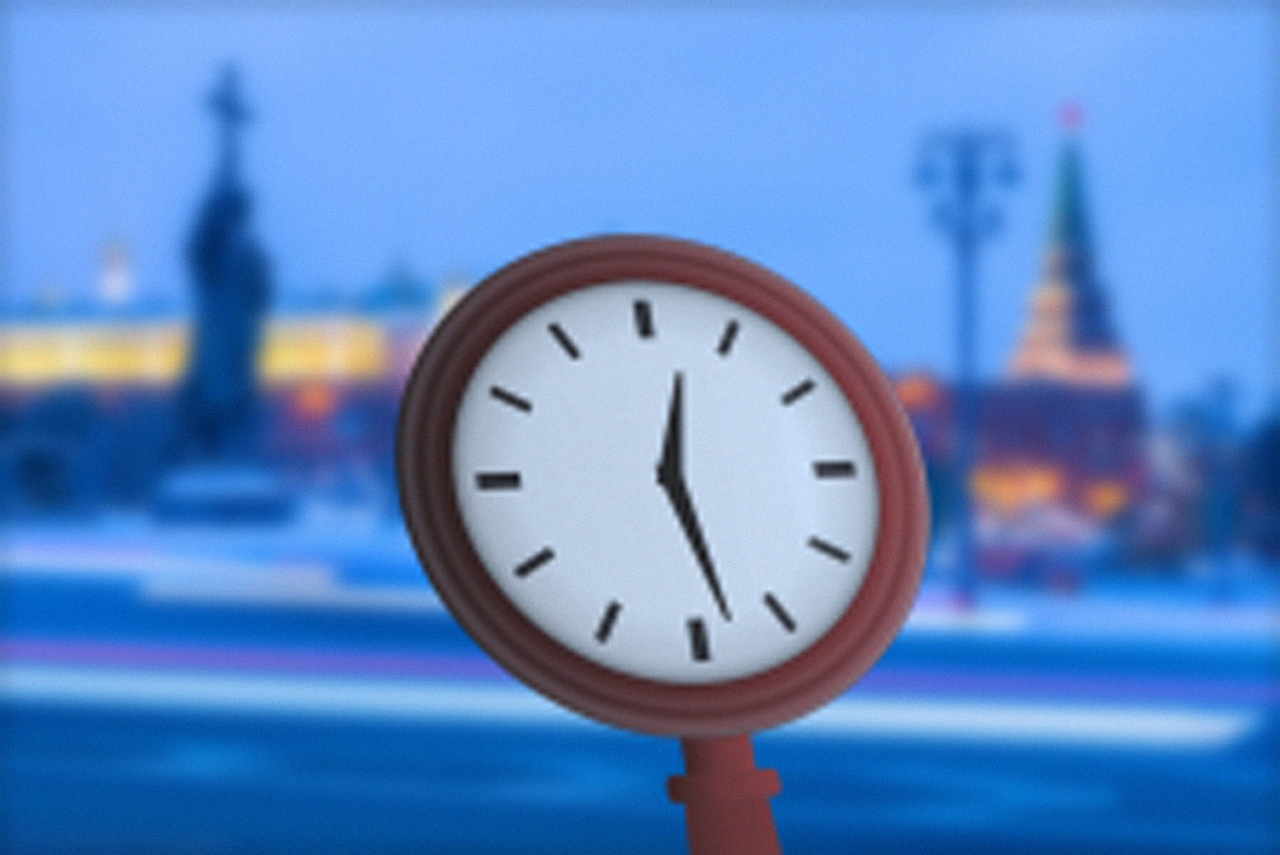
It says 12:28
